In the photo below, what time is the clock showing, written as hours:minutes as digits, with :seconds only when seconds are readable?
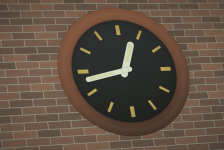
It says 12:43
